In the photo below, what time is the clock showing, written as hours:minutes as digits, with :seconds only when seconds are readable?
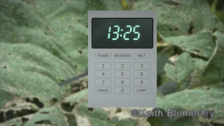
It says 13:25
